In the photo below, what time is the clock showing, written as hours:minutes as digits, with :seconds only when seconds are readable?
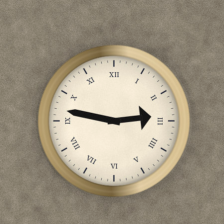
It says 2:47
